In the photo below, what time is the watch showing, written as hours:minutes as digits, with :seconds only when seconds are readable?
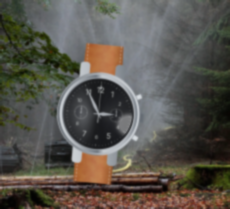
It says 2:55
